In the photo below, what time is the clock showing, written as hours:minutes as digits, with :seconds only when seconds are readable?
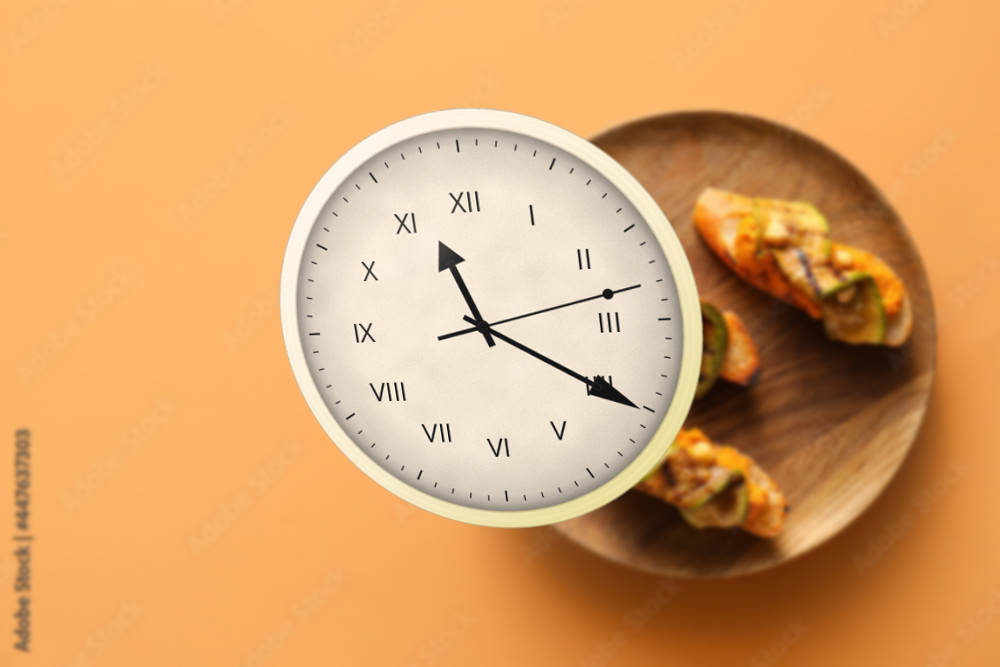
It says 11:20:13
